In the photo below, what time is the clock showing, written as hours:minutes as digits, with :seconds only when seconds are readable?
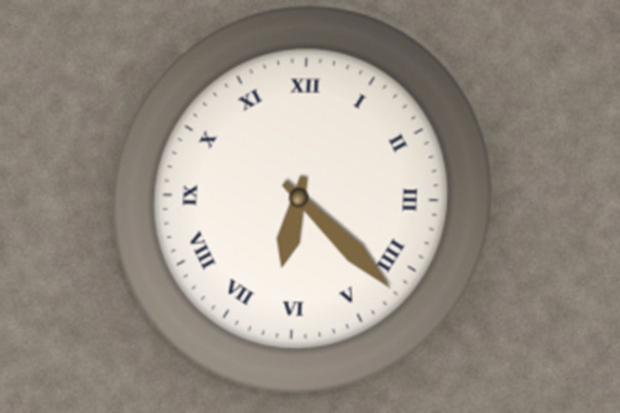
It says 6:22
